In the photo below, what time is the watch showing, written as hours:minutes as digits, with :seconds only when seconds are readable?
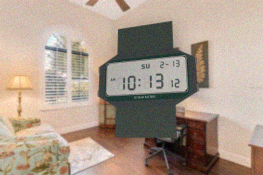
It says 10:13:12
